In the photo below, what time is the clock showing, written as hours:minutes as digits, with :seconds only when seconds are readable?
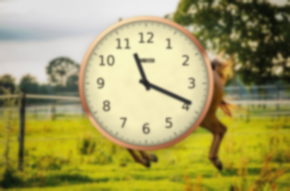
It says 11:19
